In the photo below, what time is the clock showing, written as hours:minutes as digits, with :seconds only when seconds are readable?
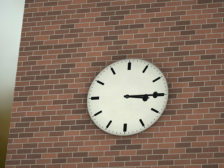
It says 3:15
